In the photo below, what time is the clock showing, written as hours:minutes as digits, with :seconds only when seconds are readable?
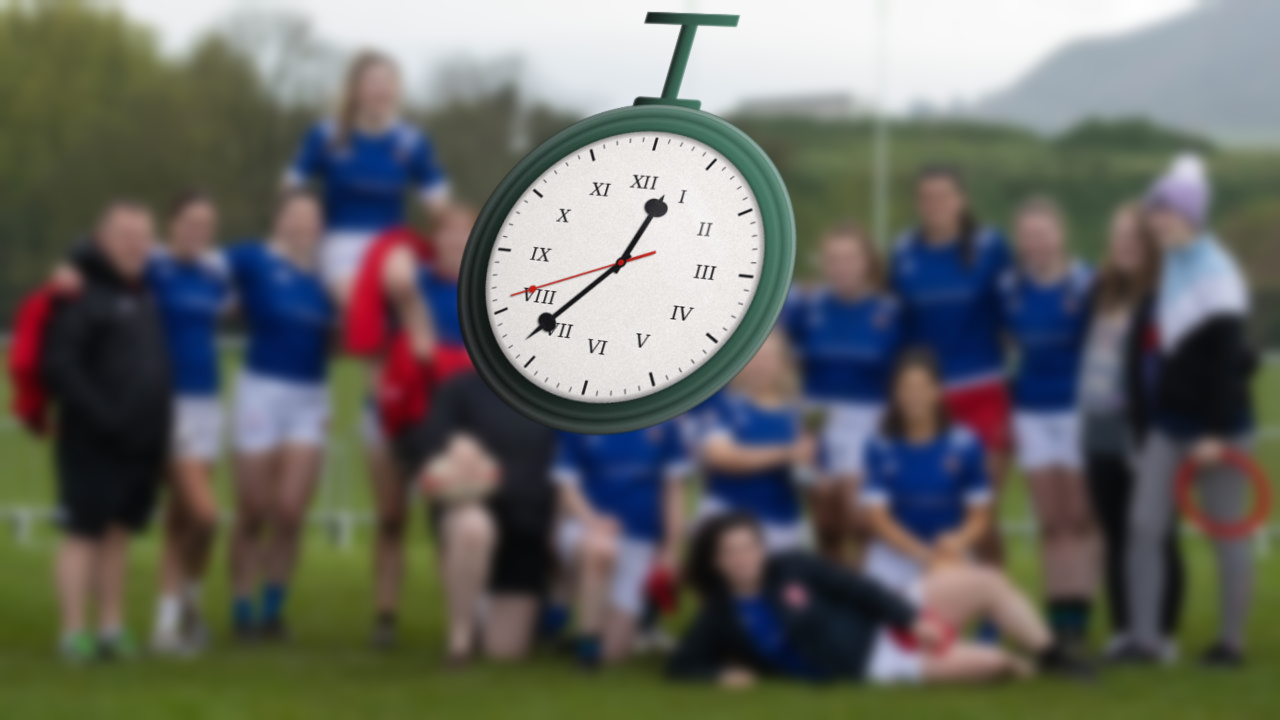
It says 12:36:41
